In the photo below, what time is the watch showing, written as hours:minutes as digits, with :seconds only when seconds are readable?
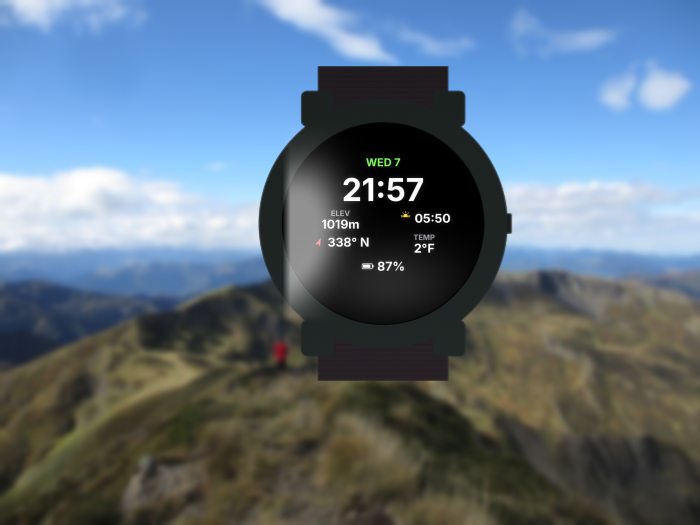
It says 21:57
